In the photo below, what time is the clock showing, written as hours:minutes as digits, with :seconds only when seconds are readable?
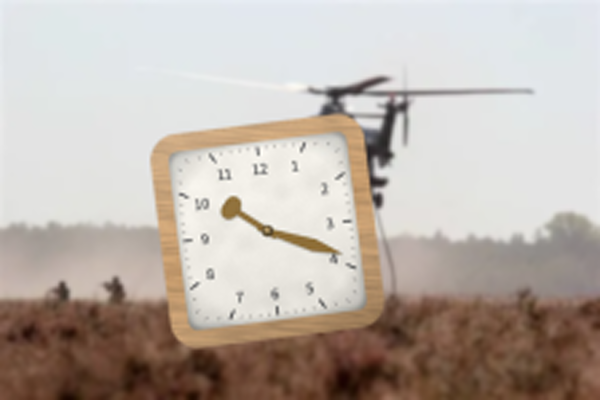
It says 10:19
